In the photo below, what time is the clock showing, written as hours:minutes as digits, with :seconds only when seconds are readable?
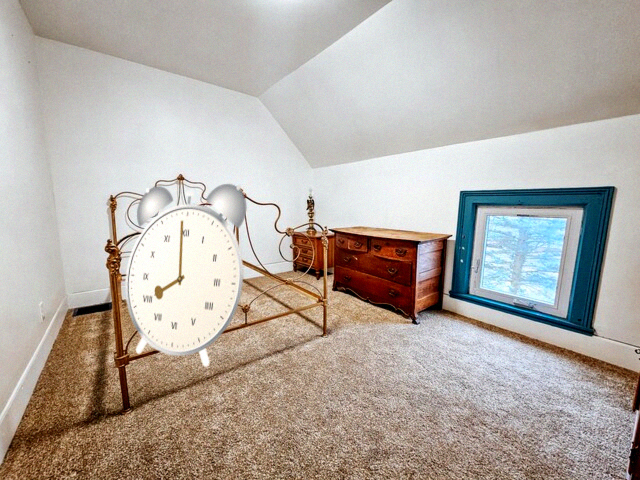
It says 7:59
